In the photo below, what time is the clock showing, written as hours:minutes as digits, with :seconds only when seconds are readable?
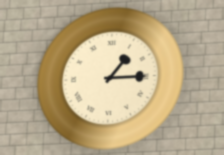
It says 1:15
